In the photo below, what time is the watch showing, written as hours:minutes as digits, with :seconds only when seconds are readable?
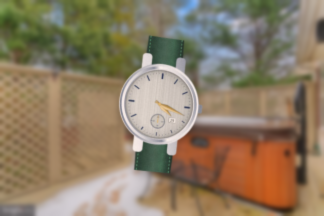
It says 4:18
